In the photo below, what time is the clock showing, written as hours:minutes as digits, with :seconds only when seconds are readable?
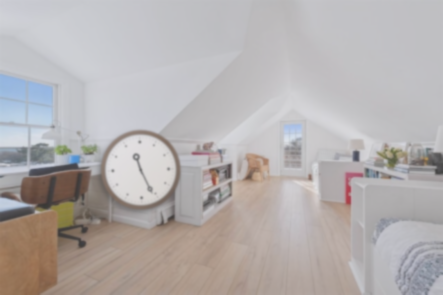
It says 11:26
